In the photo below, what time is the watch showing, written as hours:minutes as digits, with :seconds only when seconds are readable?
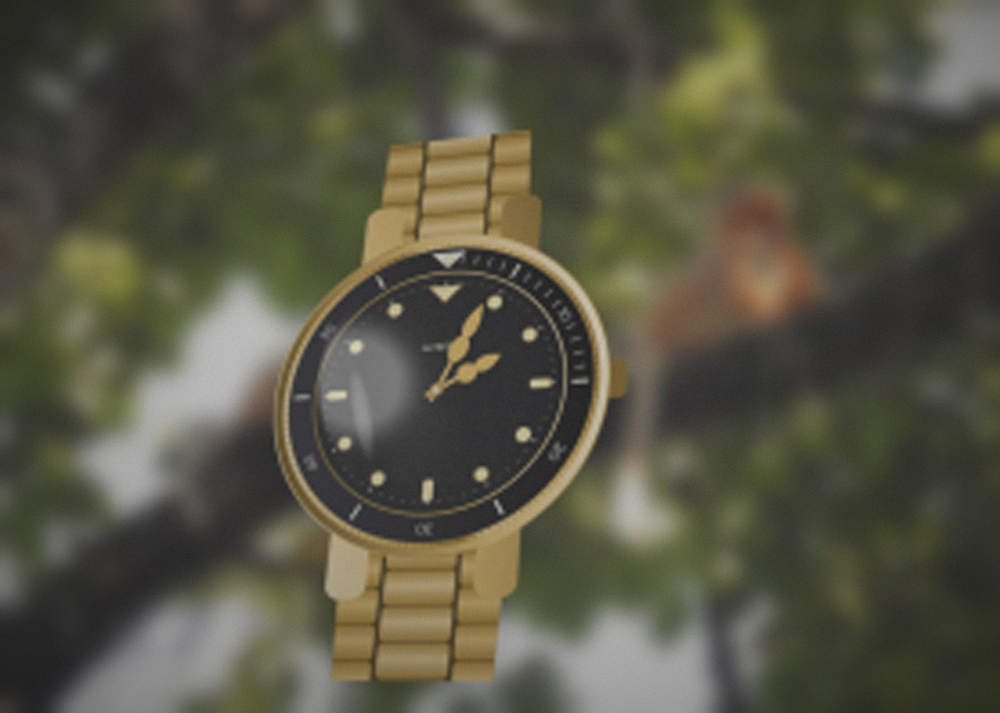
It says 2:04
